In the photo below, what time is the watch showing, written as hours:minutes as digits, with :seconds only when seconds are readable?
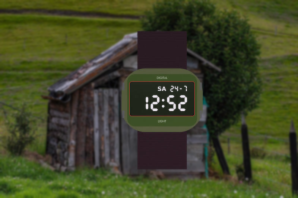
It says 12:52
